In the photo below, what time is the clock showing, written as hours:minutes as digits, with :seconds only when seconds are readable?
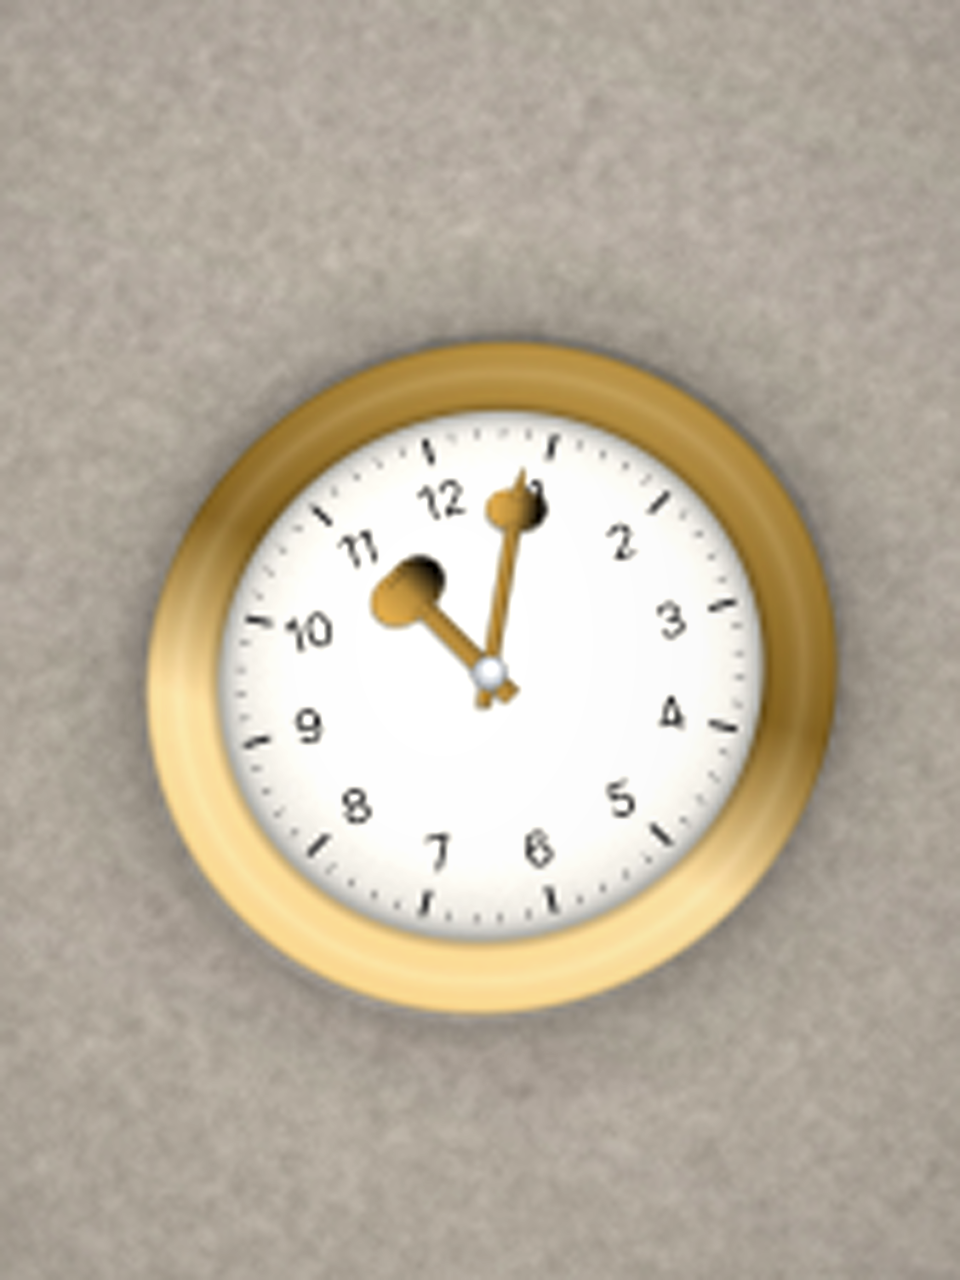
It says 11:04
